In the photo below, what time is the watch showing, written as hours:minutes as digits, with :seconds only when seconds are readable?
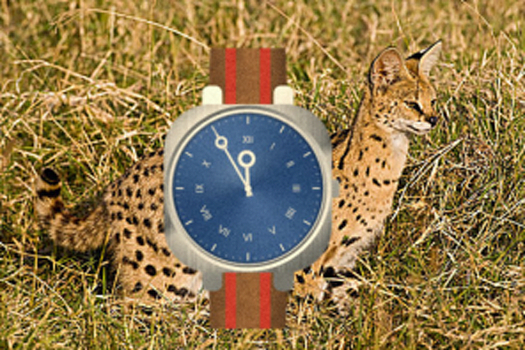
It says 11:55
